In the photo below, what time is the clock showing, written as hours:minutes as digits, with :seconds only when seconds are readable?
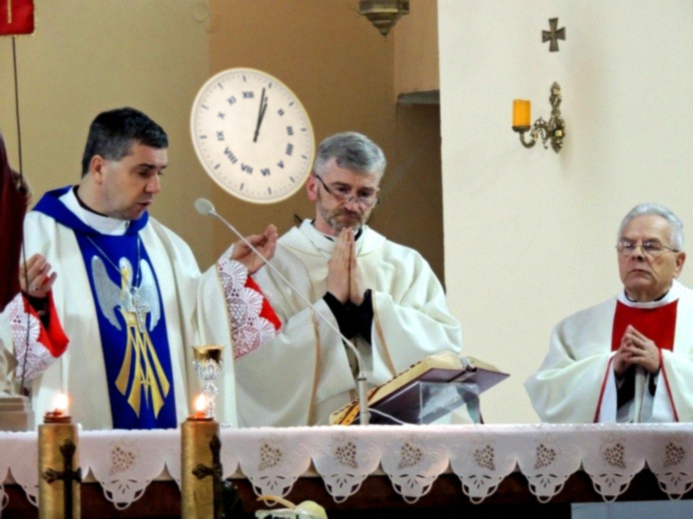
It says 1:04
